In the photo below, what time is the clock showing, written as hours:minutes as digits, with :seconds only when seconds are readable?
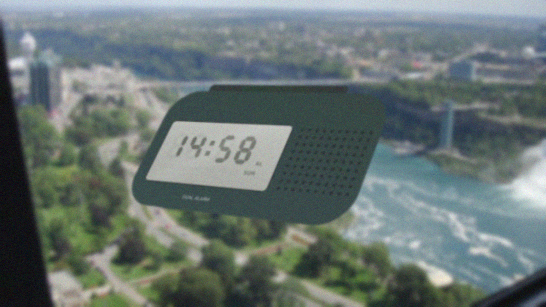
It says 14:58
